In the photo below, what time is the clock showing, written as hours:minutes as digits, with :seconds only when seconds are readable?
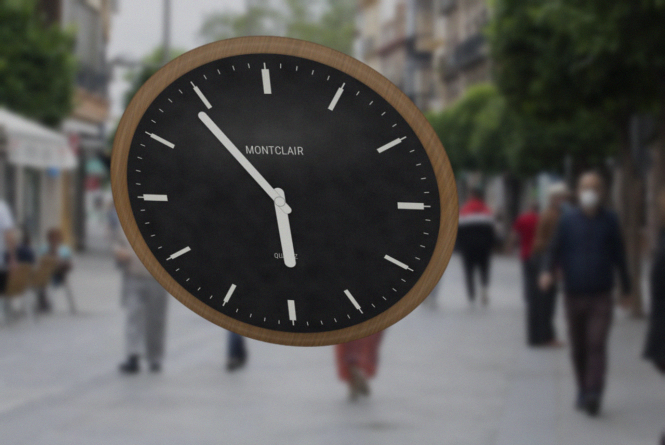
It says 5:54
